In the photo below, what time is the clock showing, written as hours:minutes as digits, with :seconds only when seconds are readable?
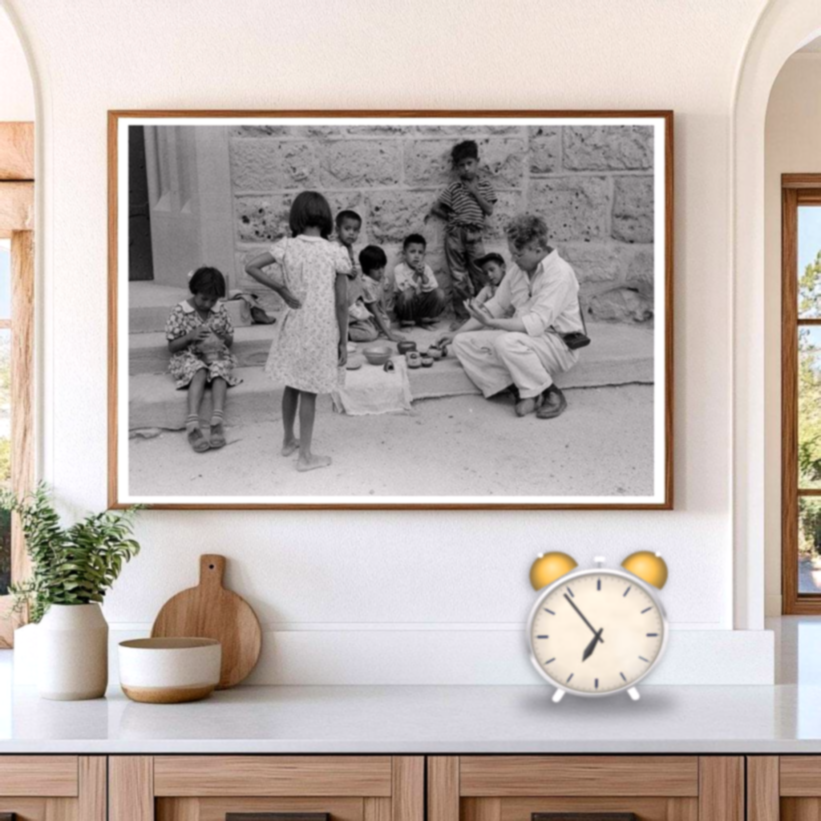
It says 6:54
